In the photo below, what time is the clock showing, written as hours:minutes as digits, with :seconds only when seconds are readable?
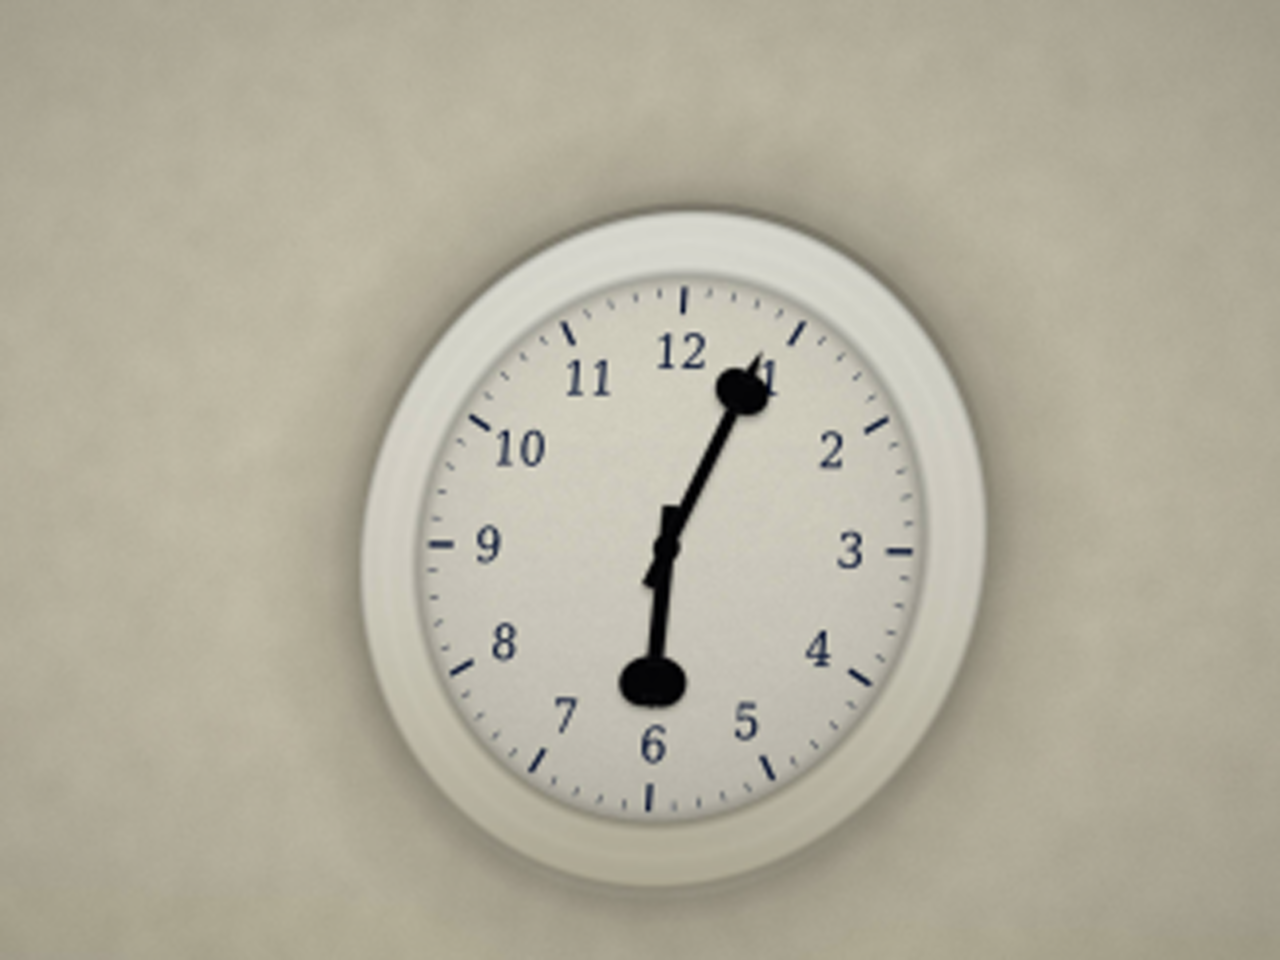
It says 6:04
